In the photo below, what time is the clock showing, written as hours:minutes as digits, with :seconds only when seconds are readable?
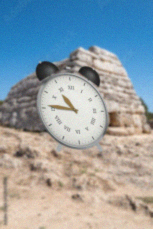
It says 10:46
